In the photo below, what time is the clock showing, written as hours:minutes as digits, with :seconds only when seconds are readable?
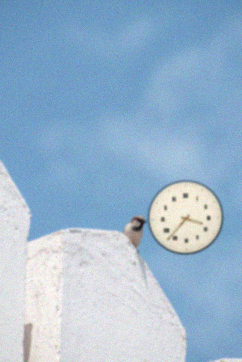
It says 3:37
